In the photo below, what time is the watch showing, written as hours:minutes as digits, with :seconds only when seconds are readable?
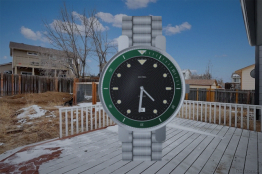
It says 4:31
